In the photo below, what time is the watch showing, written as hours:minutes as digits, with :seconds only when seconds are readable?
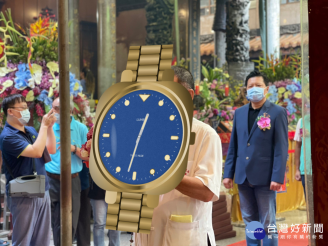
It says 12:32
